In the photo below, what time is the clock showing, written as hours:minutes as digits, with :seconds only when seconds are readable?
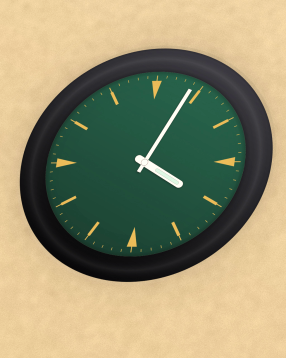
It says 4:04
